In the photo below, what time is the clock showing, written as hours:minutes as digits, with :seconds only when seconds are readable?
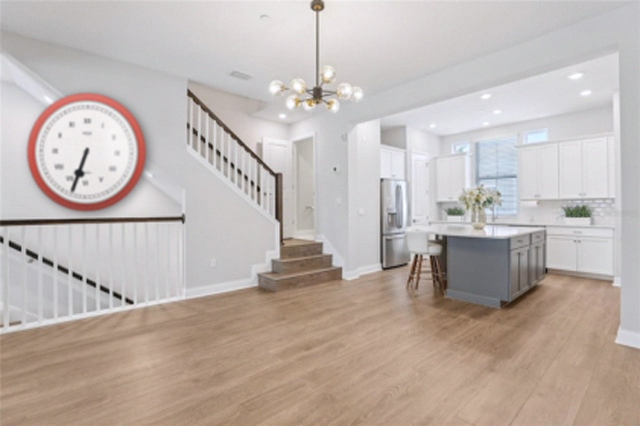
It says 6:33
